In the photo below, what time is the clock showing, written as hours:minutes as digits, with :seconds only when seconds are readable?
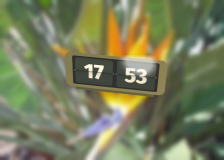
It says 17:53
